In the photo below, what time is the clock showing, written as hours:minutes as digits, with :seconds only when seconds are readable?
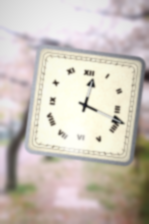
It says 12:18
